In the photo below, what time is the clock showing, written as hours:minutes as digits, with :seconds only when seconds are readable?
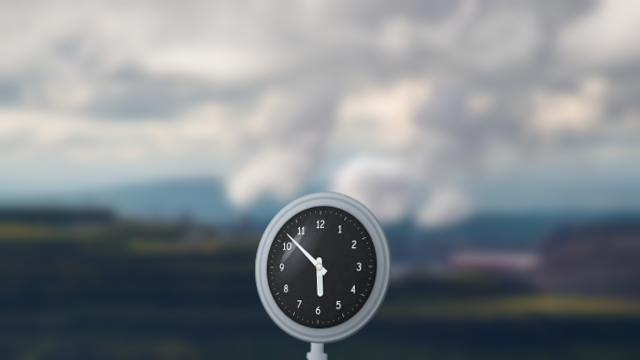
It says 5:52
